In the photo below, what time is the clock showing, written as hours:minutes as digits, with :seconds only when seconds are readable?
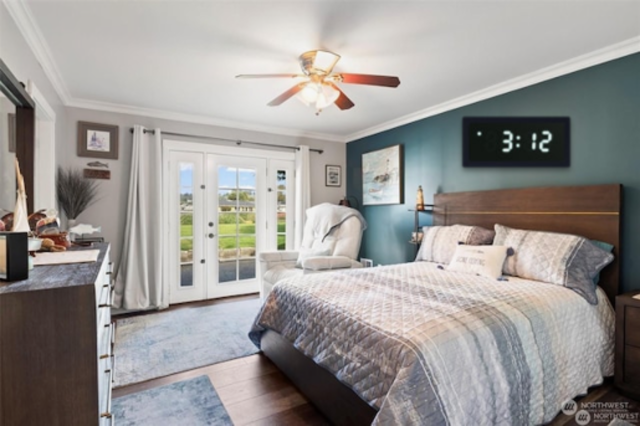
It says 3:12
